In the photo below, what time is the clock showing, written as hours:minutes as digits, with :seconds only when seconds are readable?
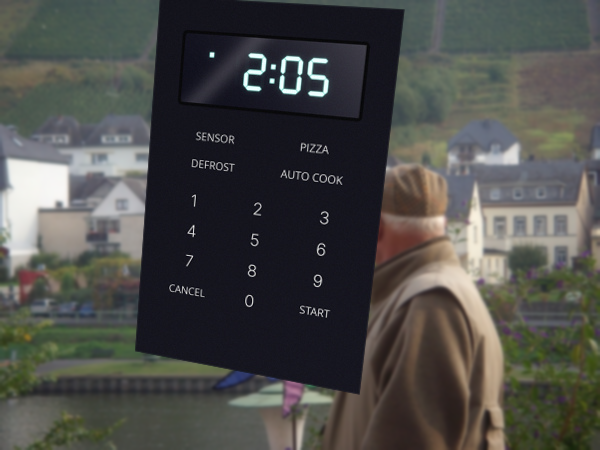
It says 2:05
